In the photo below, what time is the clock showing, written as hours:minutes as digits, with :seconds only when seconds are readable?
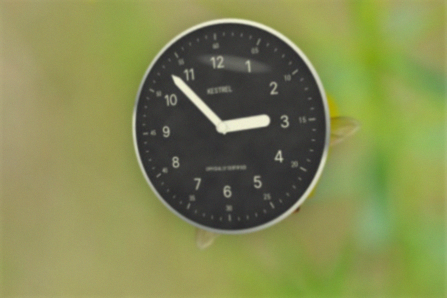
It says 2:53
